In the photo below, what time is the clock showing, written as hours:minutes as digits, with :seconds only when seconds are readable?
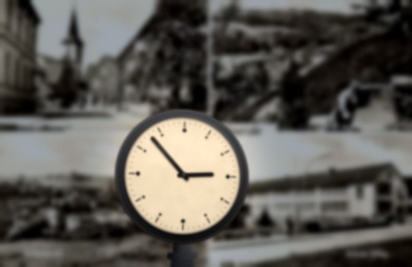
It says 2:53
